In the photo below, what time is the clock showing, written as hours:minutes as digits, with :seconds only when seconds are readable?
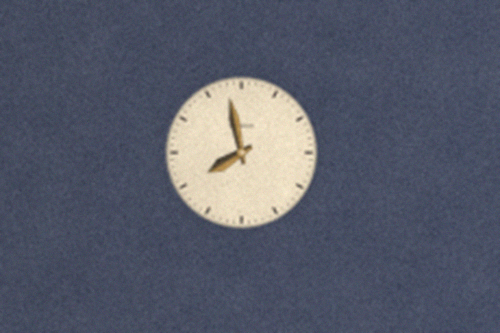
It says 7:58
